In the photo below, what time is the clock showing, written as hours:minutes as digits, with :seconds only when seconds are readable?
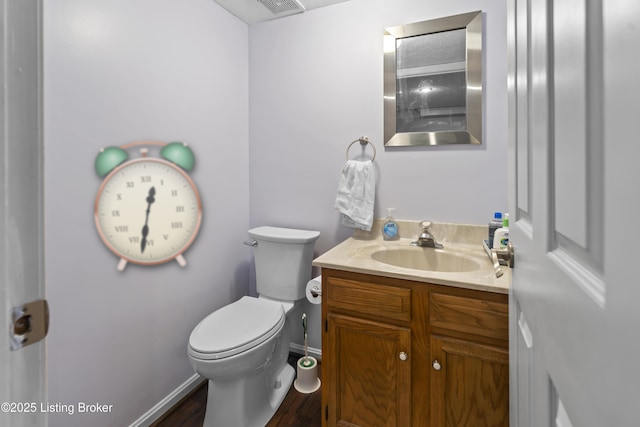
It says 12:32
